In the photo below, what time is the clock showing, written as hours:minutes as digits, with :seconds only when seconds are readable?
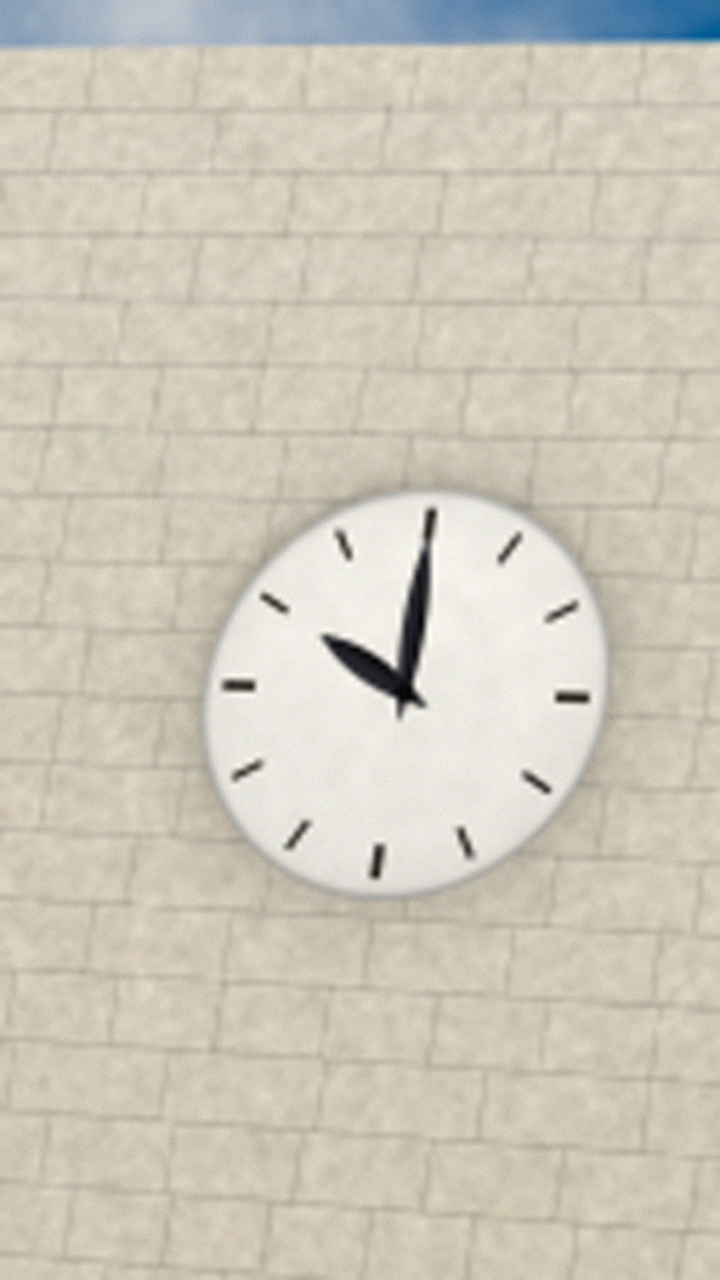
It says 10:00
